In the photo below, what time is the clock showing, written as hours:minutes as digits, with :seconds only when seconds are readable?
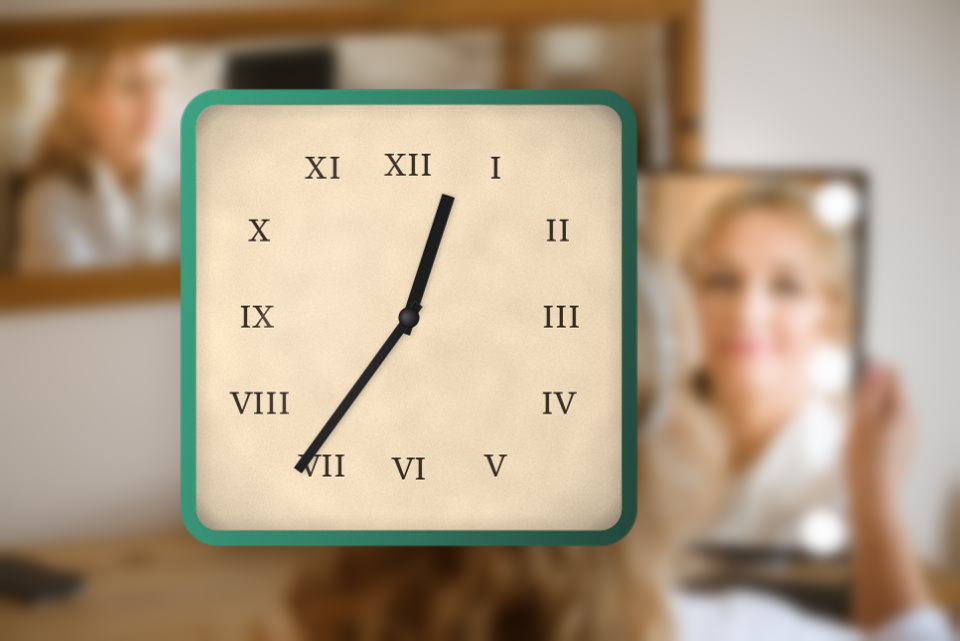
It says 12:36
